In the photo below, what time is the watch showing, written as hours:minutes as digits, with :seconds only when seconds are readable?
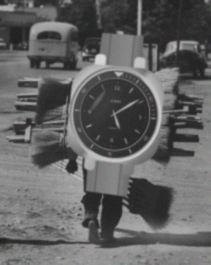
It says 5:09
